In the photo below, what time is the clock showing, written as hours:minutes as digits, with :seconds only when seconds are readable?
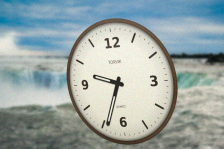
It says 9:34
